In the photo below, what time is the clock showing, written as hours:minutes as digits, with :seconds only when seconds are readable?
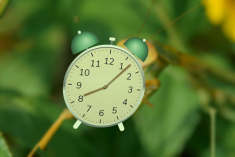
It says 8:07
